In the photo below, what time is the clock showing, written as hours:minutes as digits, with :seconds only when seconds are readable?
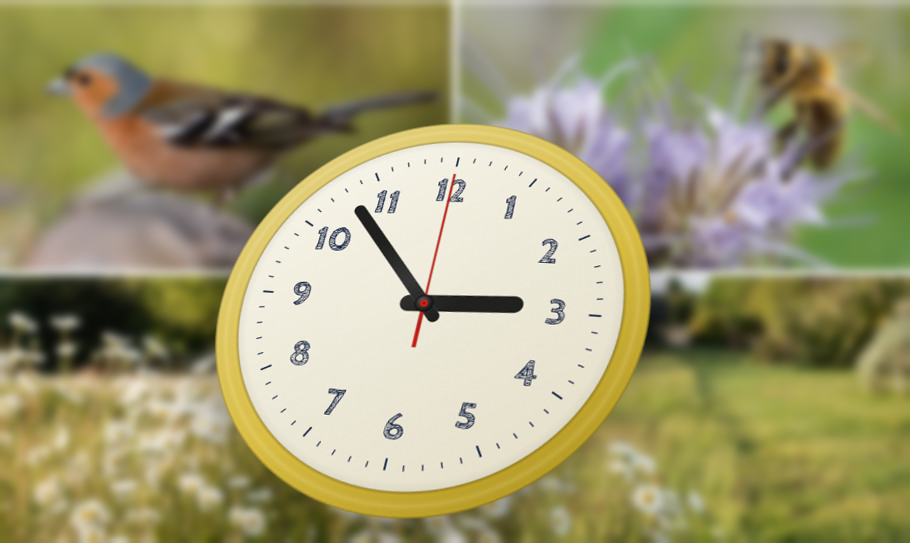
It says 2:53:00
